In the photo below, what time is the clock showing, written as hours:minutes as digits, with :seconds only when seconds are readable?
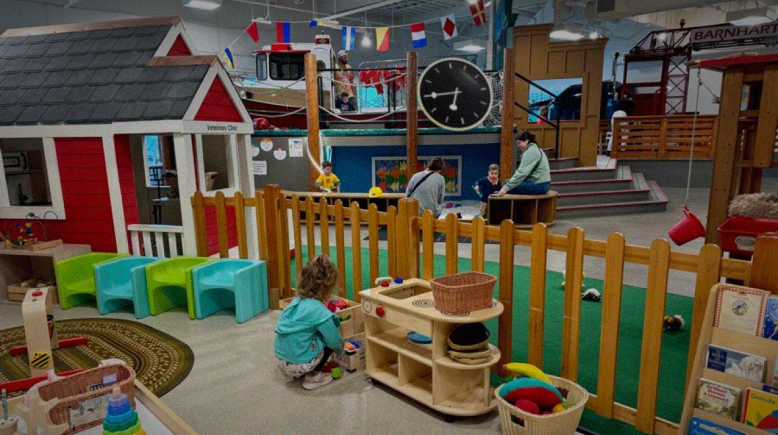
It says 6:45
